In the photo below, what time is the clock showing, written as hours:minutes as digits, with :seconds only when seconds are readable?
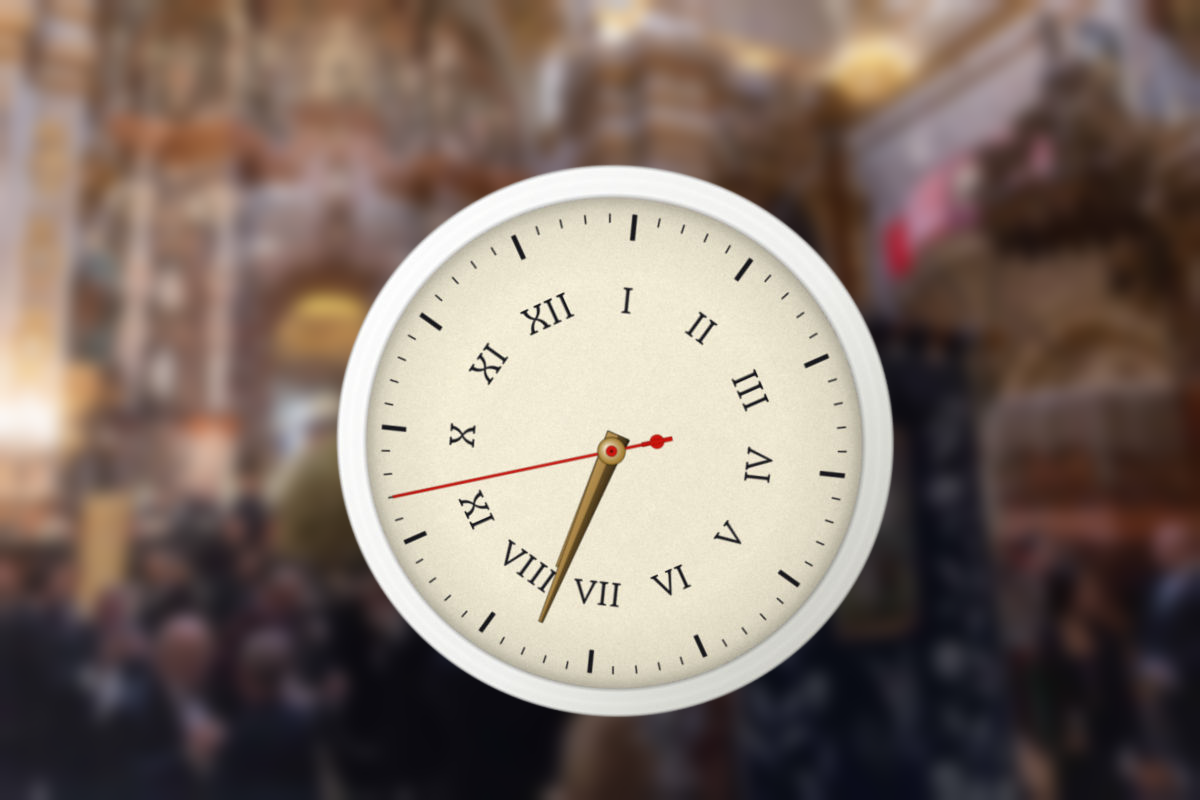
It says 7:37:47
